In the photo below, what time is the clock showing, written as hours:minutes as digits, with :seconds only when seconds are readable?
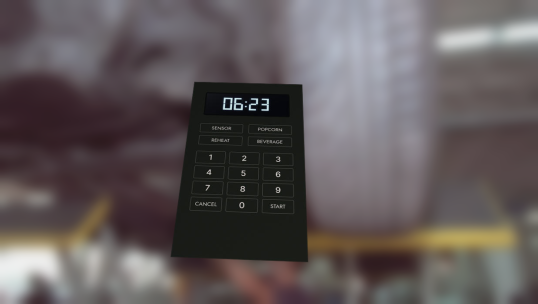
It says 6:23
